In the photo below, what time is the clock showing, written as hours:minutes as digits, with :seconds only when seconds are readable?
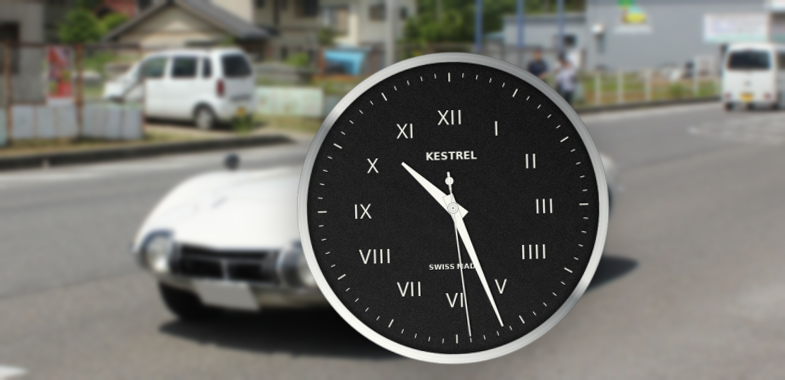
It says 10:26:29
